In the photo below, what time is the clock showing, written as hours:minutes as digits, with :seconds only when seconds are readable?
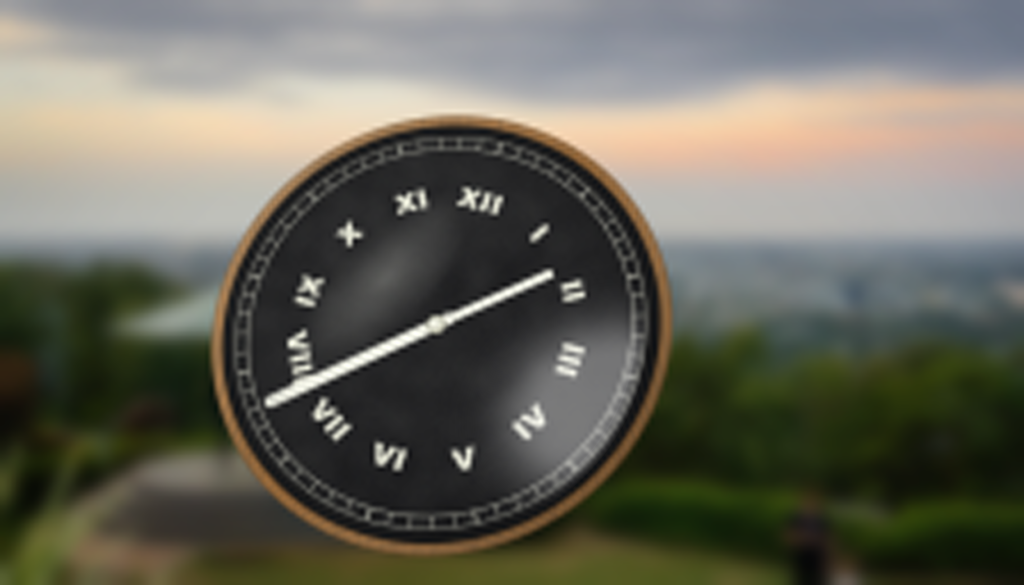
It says 1:38
